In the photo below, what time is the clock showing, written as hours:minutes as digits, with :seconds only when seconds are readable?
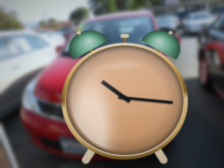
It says 10:16
